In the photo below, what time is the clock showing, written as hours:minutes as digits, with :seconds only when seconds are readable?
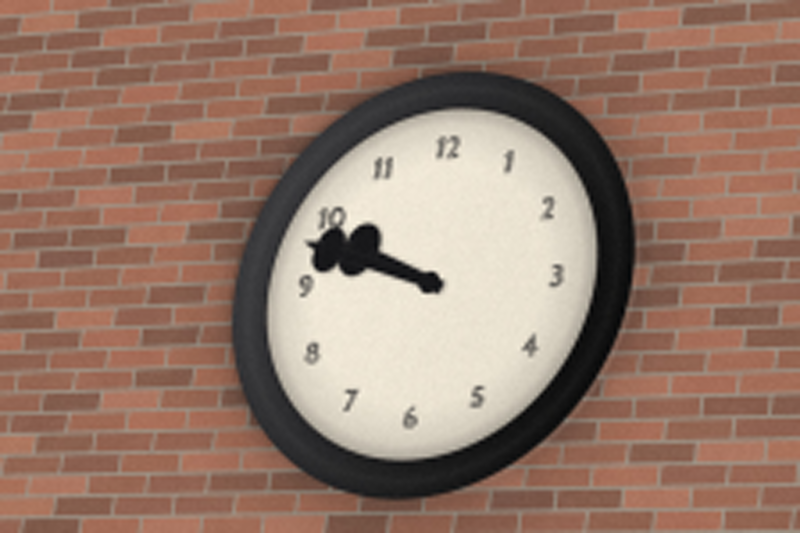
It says 9:48
